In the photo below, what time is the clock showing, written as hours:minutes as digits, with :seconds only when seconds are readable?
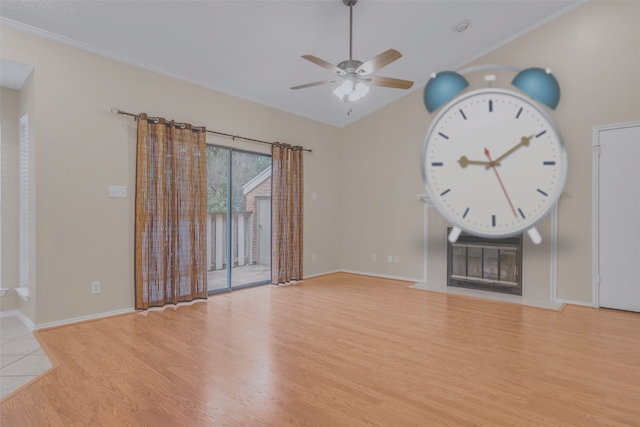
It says 9:09:26
